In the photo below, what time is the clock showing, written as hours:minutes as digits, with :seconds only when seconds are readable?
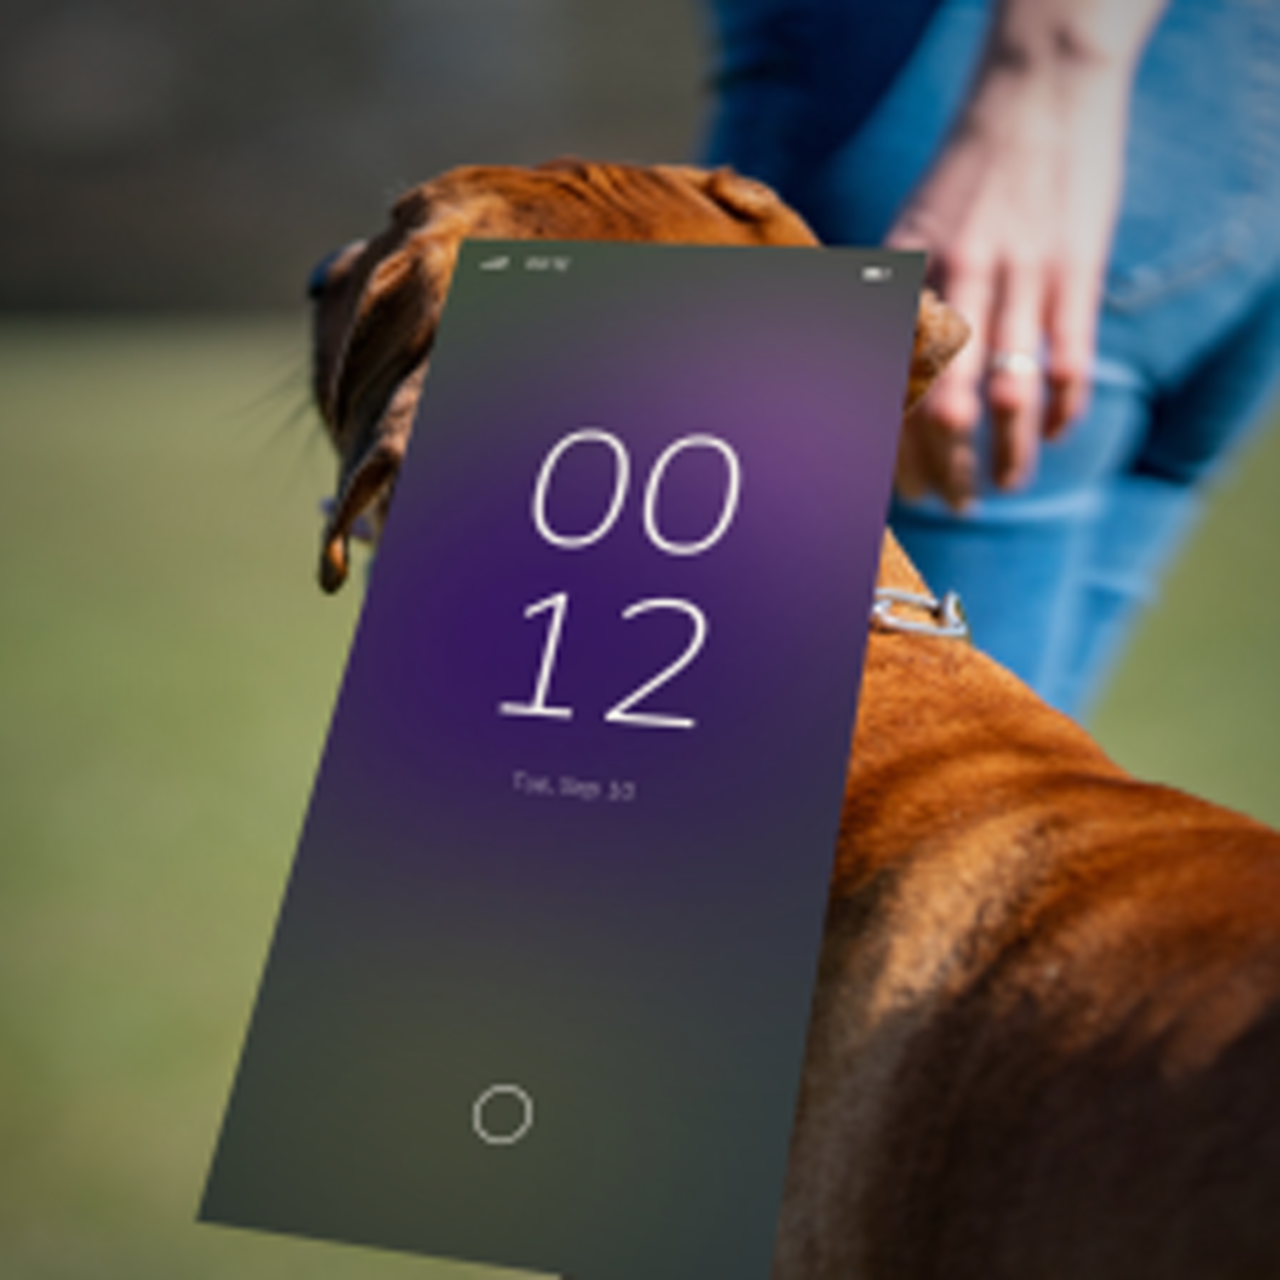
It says 0:12
